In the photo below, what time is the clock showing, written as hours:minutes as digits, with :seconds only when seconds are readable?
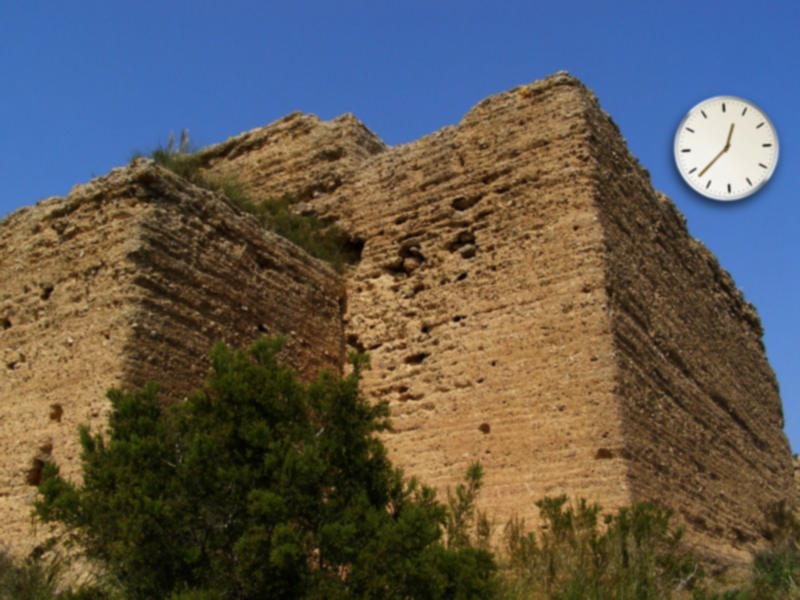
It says 12:38
